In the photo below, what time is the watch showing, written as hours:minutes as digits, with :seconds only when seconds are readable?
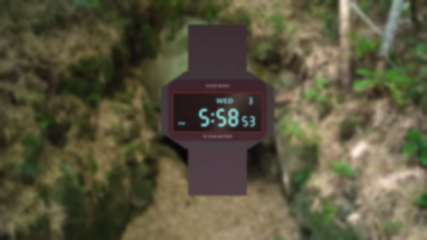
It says 5:58
